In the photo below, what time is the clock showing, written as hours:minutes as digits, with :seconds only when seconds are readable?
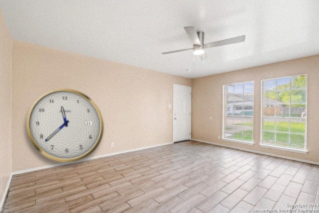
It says 11:38
